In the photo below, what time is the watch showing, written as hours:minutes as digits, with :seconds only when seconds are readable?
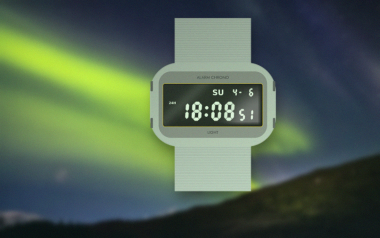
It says 18:08:51
